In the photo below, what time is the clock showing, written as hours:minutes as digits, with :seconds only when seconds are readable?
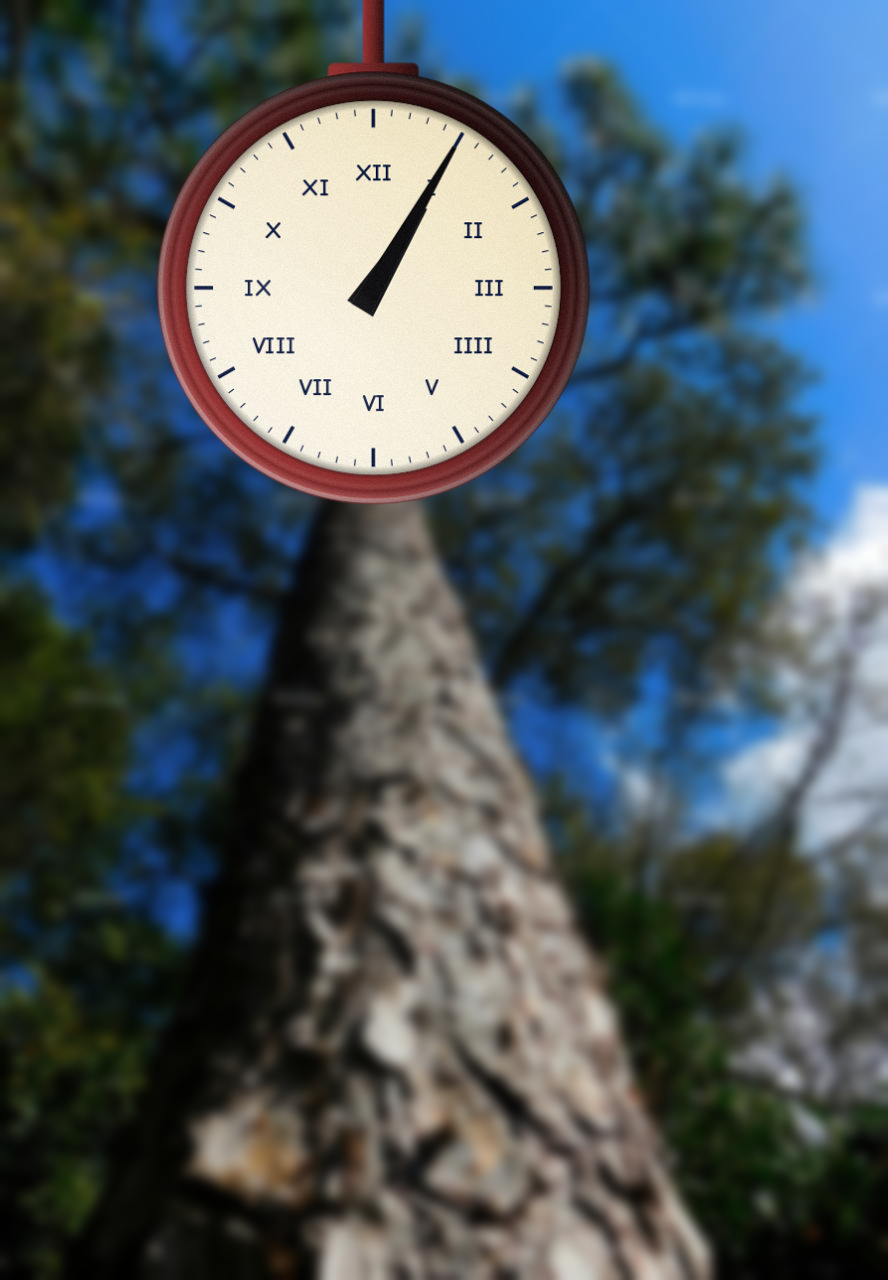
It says 1:05
